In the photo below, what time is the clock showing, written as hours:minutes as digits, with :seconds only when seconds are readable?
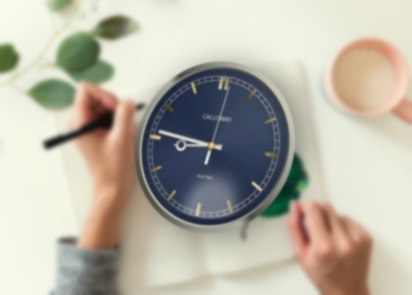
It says 8:46:01
